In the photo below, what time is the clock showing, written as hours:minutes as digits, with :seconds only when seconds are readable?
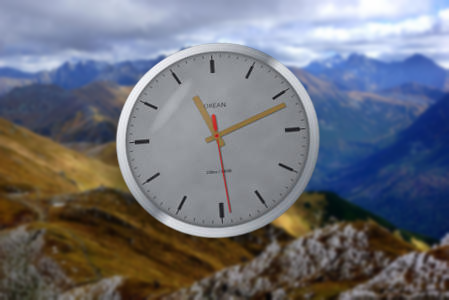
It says 11:11:29
